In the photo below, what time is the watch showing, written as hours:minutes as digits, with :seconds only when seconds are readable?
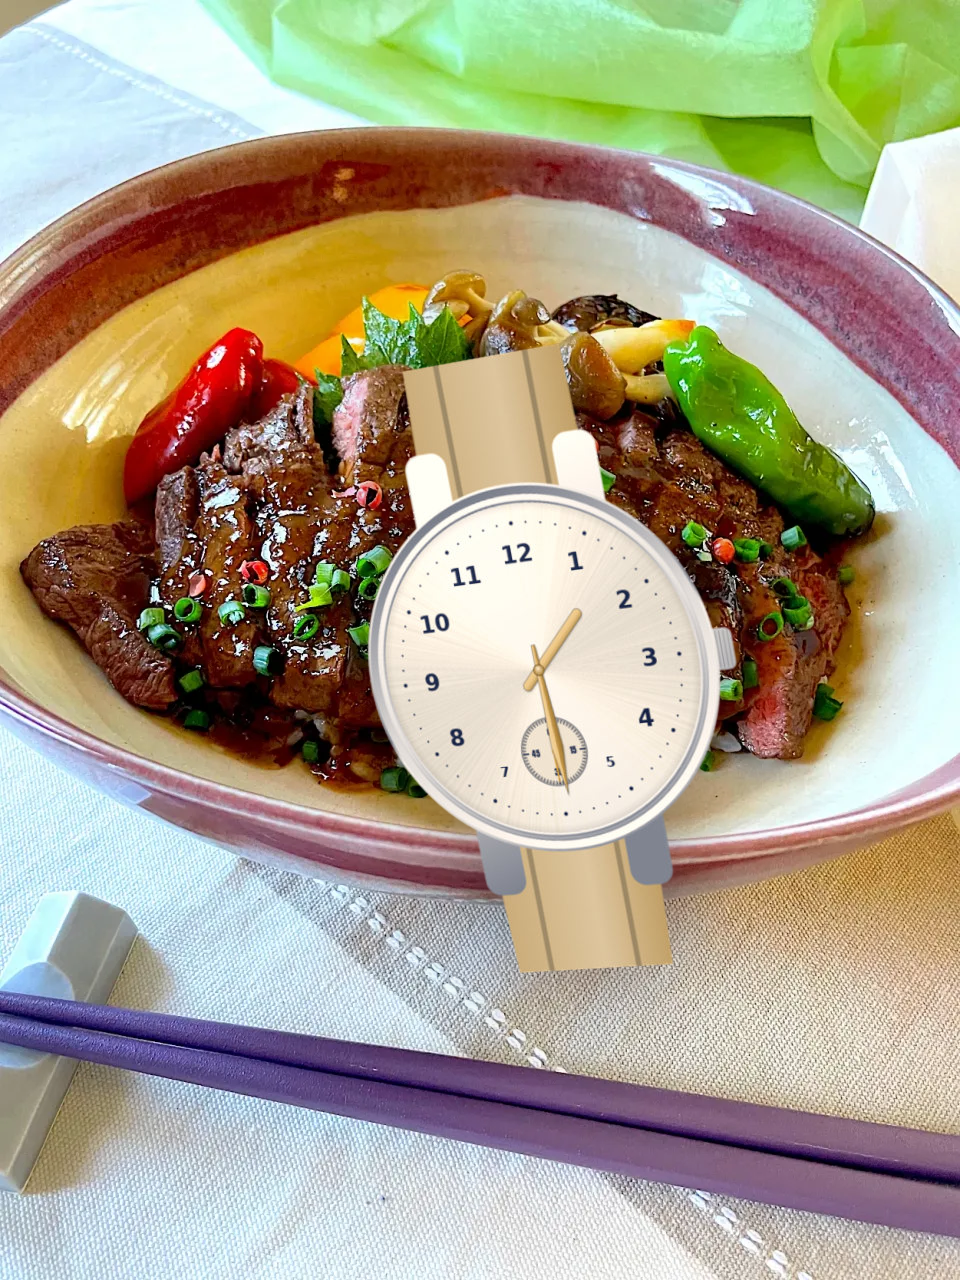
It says 1:29:30
